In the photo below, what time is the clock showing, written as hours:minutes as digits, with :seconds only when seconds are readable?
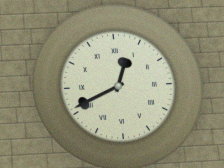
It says 12:41
